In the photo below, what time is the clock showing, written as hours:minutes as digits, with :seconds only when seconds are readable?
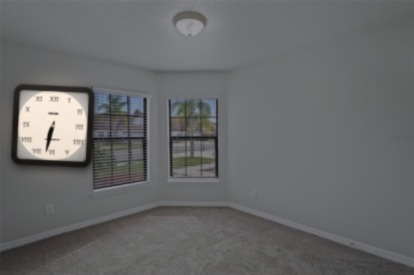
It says 6:32
